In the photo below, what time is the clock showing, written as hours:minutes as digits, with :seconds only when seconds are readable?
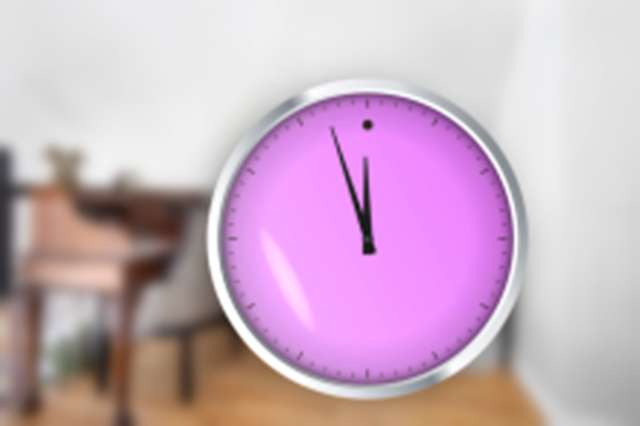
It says 11:57
